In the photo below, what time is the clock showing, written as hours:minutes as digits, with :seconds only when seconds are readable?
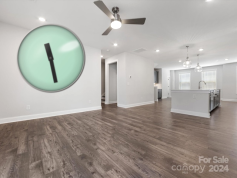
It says 11:28
